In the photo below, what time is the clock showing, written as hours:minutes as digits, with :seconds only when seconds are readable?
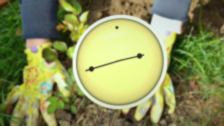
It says 2:43
